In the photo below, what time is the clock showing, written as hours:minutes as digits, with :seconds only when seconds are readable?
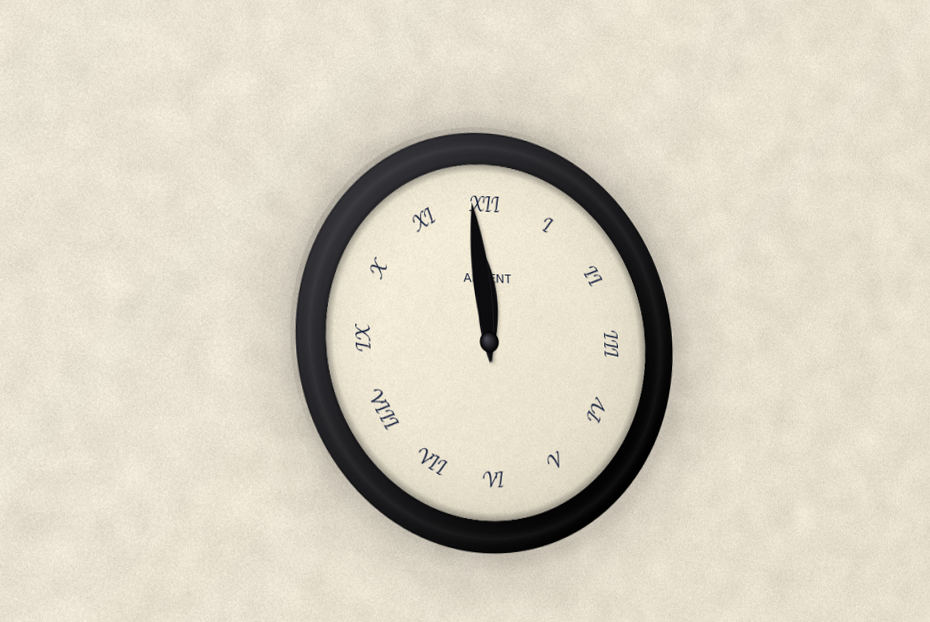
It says 11:59
